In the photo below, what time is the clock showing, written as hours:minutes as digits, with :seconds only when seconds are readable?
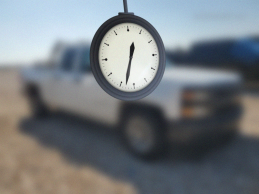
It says 12:33
